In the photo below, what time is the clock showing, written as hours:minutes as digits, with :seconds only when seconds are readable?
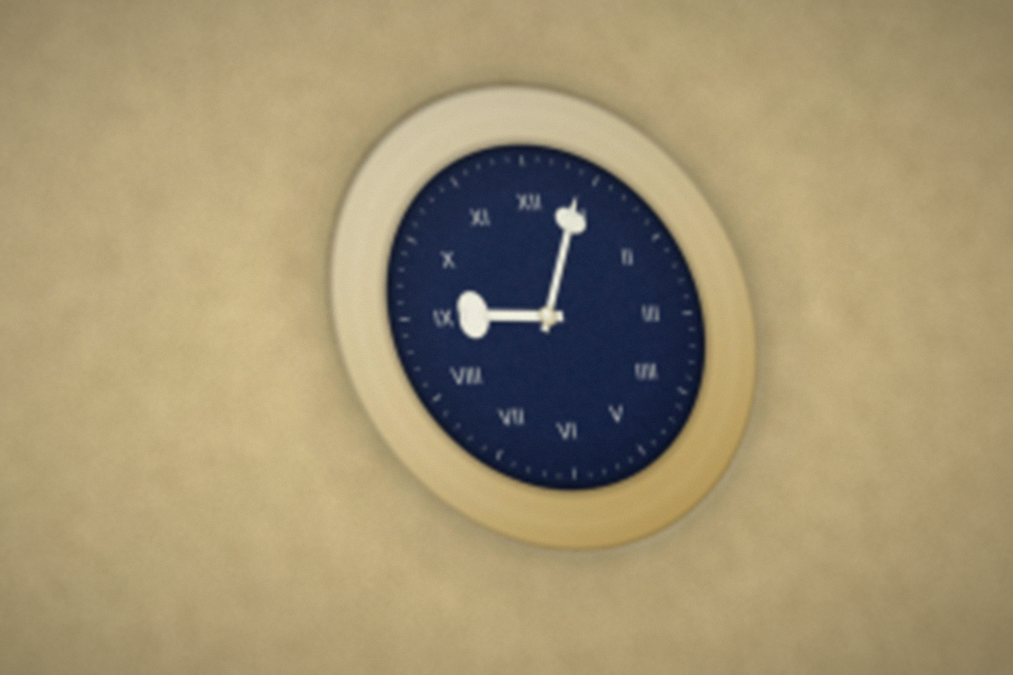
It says 9:04
